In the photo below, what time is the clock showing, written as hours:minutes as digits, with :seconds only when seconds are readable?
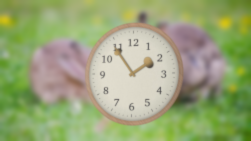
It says 1:54
